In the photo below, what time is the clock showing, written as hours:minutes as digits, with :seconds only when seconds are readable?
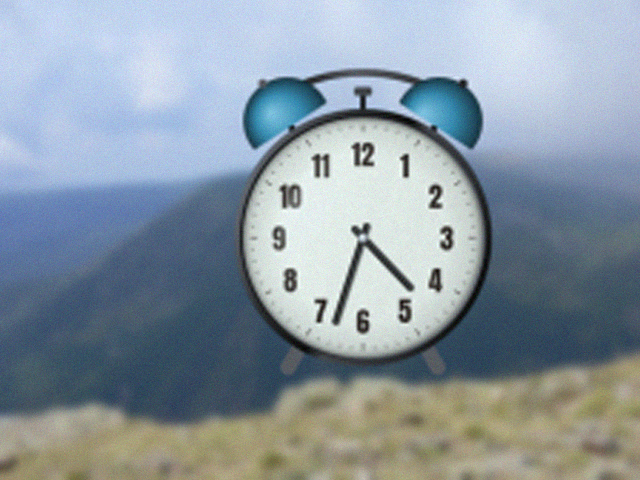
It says 4:33
